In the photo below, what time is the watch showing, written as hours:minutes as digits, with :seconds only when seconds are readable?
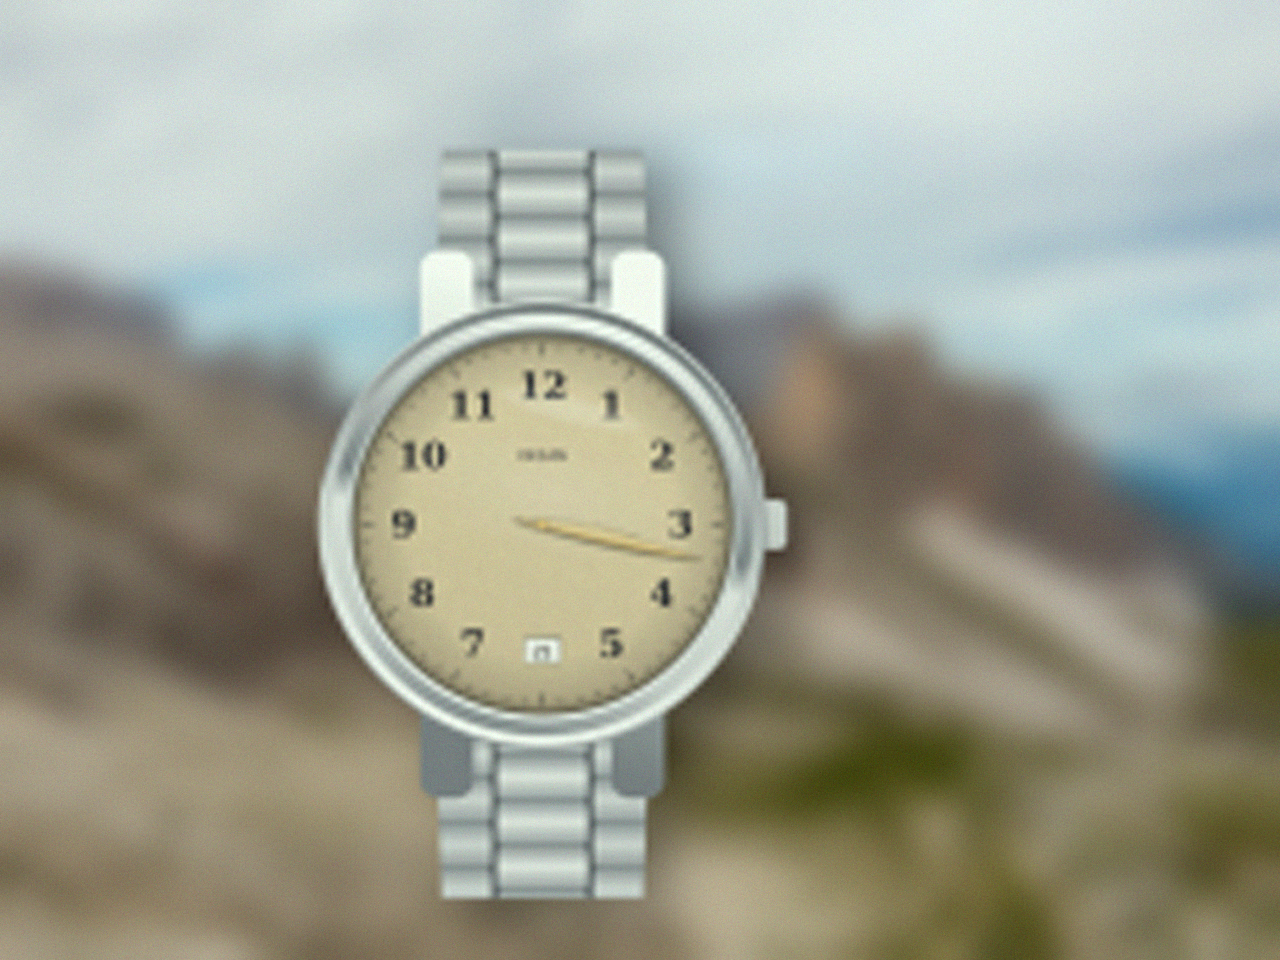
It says 3:17
